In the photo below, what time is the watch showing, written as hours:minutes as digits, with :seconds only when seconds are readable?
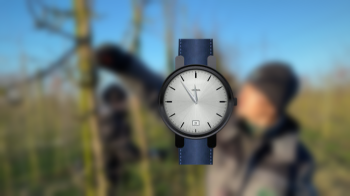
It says 11:54
